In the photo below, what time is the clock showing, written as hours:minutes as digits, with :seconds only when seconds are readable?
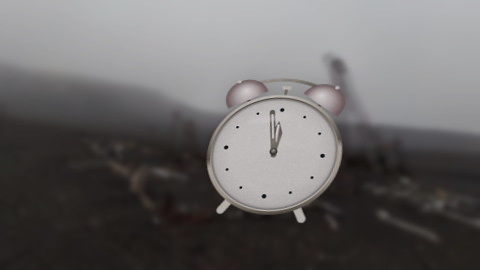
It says 11:58
